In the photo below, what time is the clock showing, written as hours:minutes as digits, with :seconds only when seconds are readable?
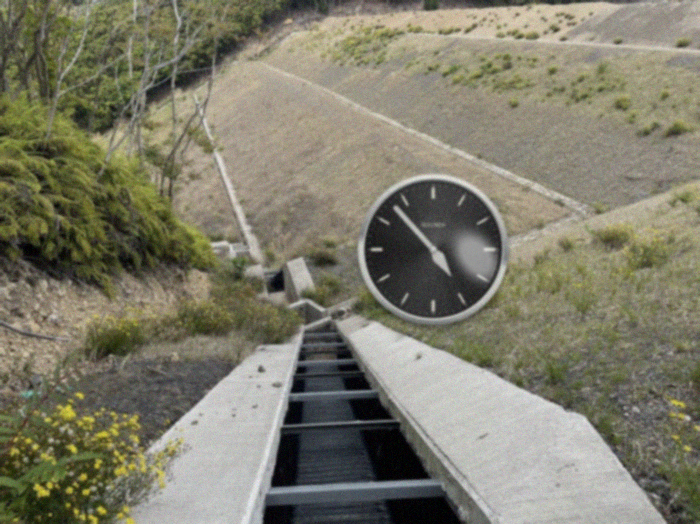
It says 4:53
